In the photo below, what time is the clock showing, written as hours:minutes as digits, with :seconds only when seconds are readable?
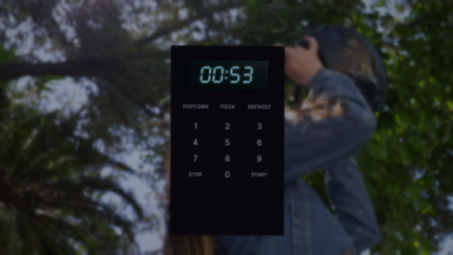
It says 0:53
